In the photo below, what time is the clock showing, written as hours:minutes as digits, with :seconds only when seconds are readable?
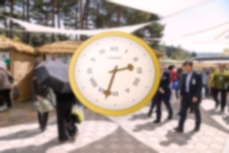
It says 2:33
